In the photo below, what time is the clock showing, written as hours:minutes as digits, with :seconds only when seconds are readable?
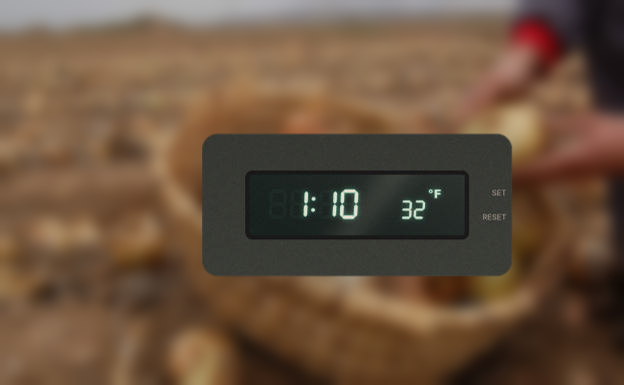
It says 1:10
